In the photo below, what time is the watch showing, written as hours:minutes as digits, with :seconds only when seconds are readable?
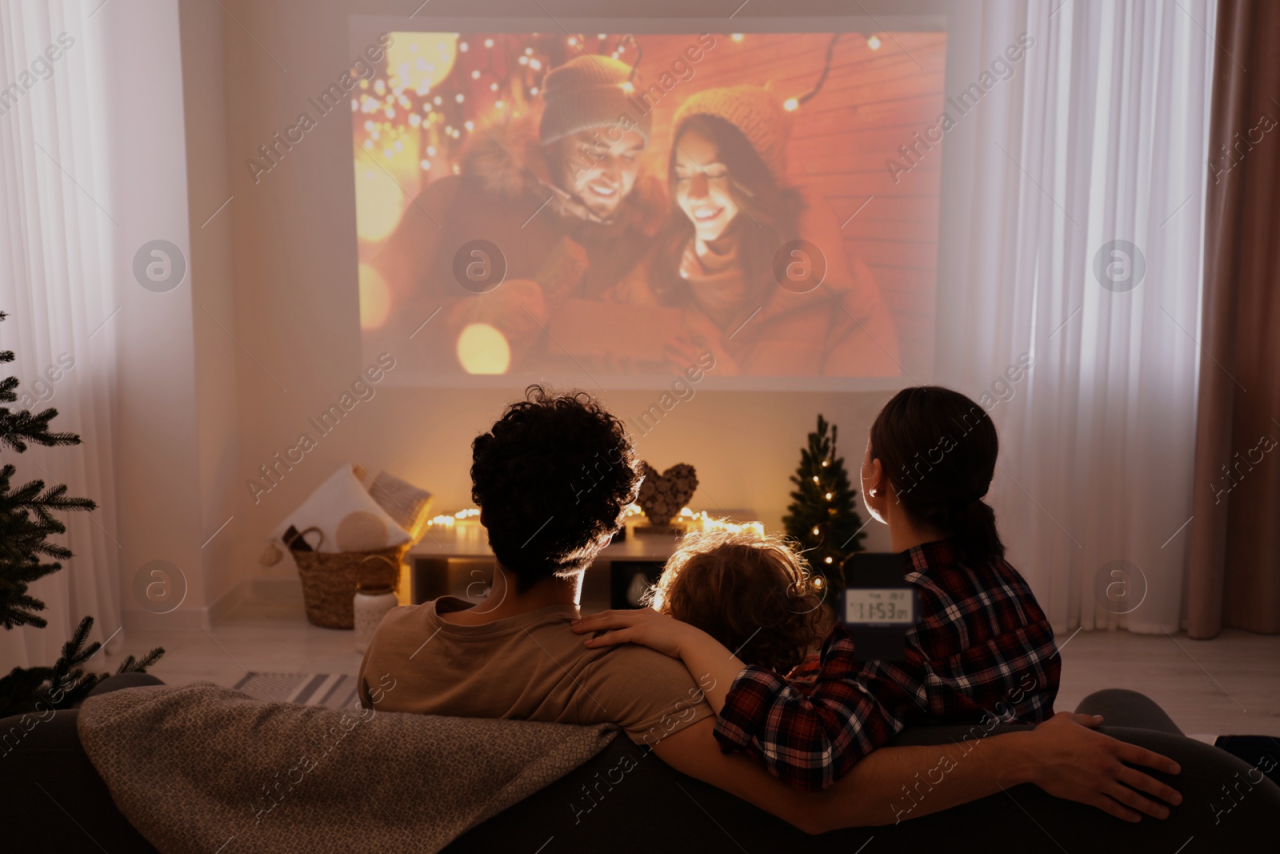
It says 11:53
